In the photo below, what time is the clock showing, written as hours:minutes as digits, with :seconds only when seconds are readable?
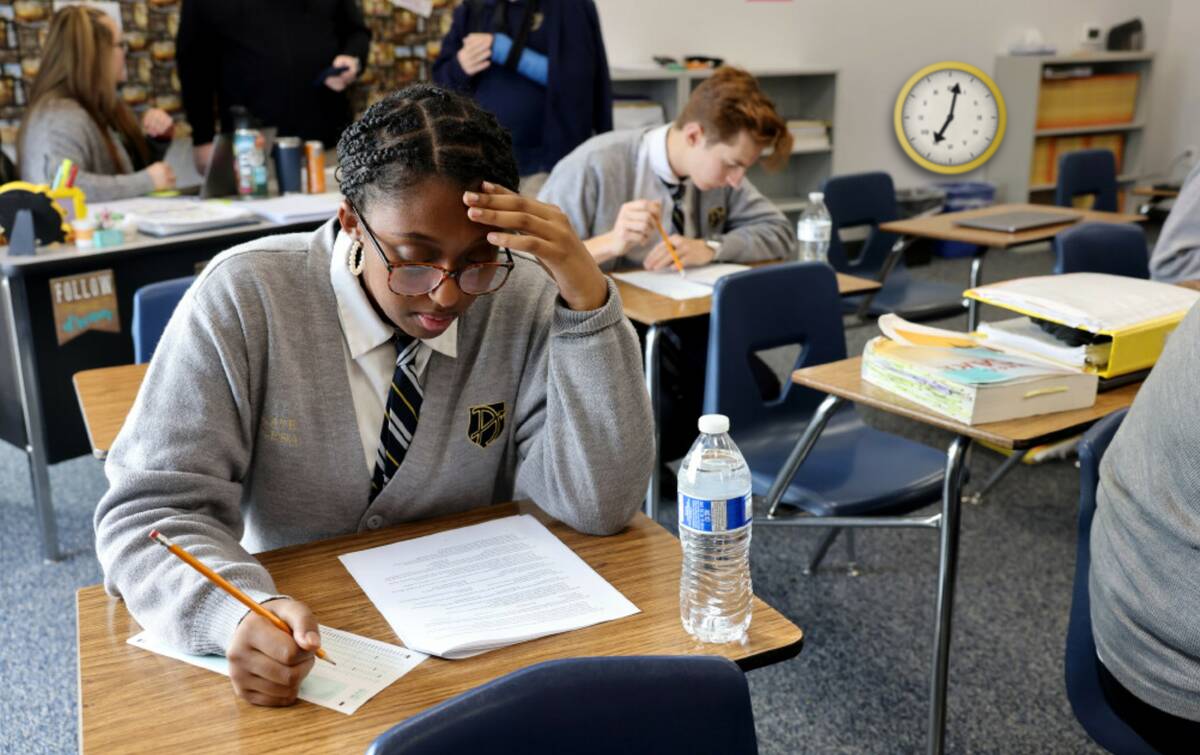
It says 7:02
